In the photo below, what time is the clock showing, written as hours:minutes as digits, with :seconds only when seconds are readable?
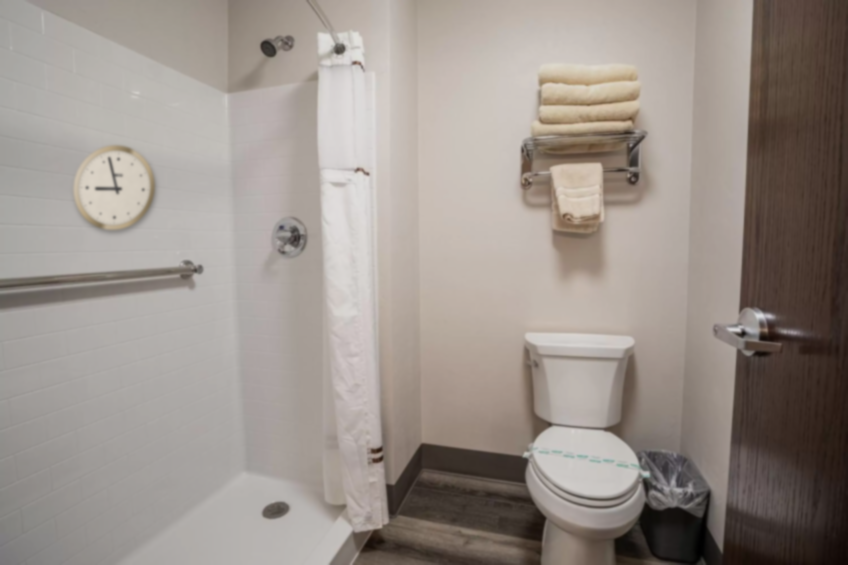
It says 8:57
